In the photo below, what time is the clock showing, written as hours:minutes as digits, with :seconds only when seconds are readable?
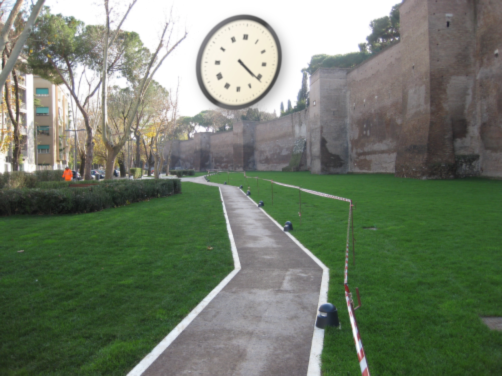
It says 4:21
